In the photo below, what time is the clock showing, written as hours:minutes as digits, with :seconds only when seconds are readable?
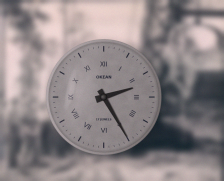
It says 2:25
